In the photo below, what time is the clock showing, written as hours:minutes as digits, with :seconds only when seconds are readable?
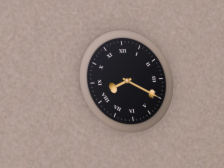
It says 8:20
